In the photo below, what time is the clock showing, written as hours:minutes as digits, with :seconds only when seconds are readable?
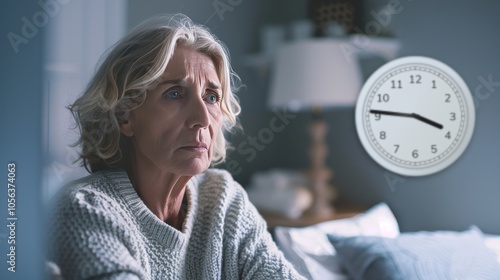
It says 3:46
